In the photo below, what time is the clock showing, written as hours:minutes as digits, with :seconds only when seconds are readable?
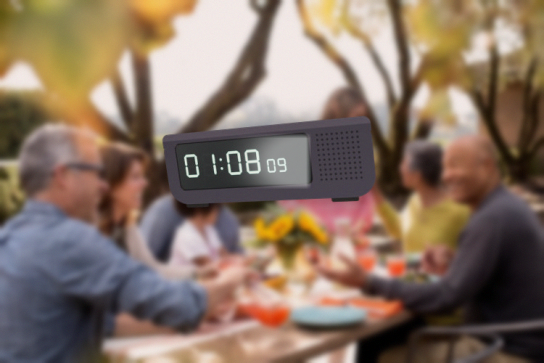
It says 1:08:09
